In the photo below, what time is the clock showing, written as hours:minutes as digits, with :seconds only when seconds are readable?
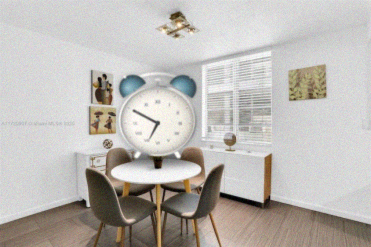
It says 6:50
